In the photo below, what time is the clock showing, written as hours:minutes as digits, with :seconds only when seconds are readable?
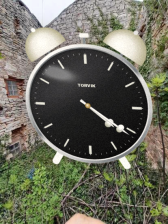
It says 4:21
